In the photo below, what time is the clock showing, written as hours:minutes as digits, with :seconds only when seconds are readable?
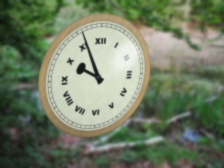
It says 9:56
